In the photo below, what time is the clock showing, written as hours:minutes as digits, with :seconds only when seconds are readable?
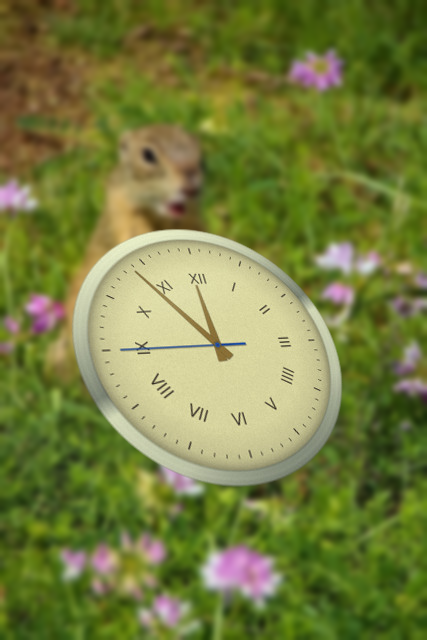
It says 11:53:45
